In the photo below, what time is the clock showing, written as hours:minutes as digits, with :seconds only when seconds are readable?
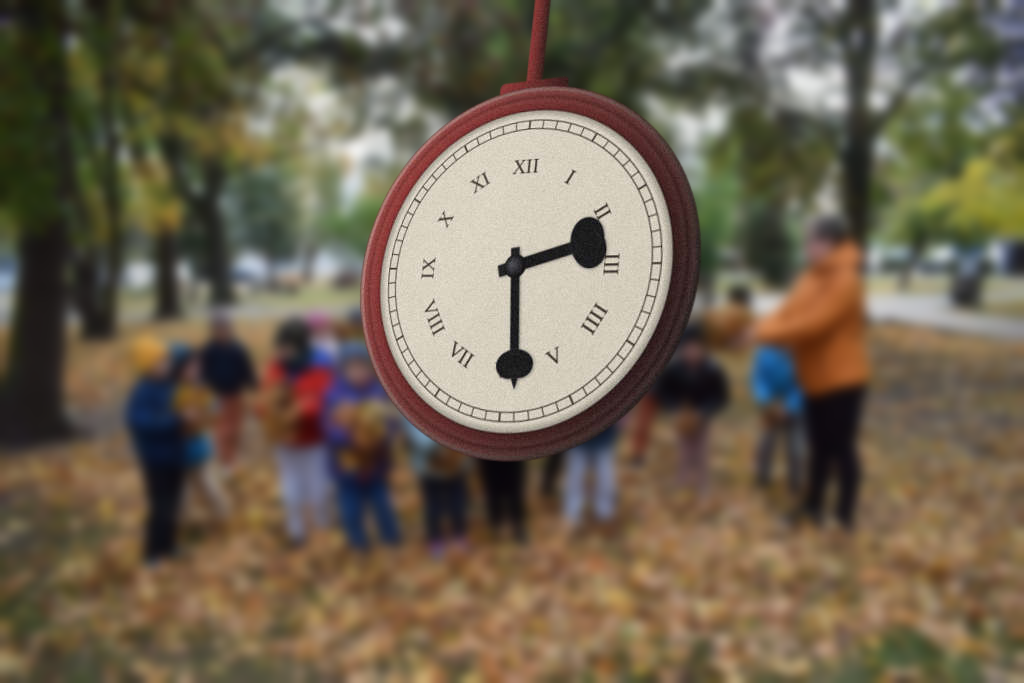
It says 2:29
